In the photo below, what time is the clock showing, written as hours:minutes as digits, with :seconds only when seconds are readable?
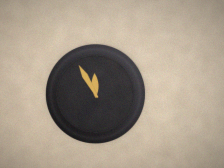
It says 11:55
